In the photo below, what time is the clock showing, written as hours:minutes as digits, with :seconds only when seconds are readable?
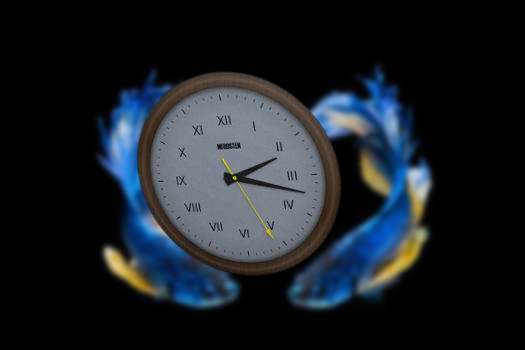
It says 2:17:26
